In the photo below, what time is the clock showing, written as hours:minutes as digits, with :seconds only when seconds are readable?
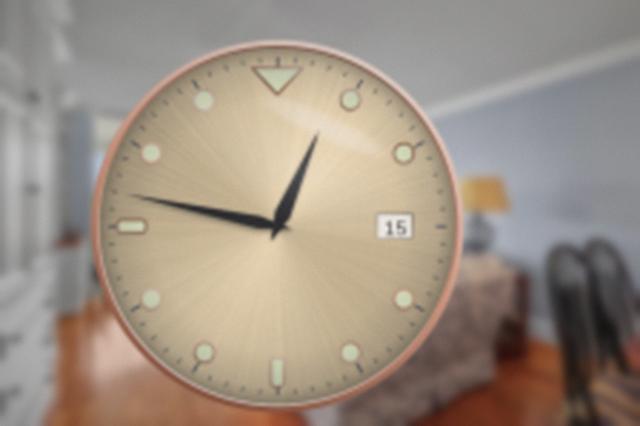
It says 12:47
